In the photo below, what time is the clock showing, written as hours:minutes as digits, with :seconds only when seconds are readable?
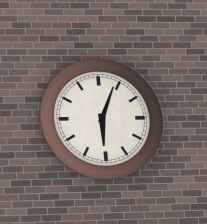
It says 6:04
